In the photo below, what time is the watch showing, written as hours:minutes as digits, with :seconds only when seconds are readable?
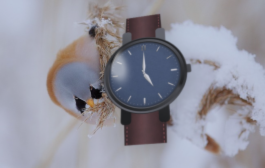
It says 5:00
